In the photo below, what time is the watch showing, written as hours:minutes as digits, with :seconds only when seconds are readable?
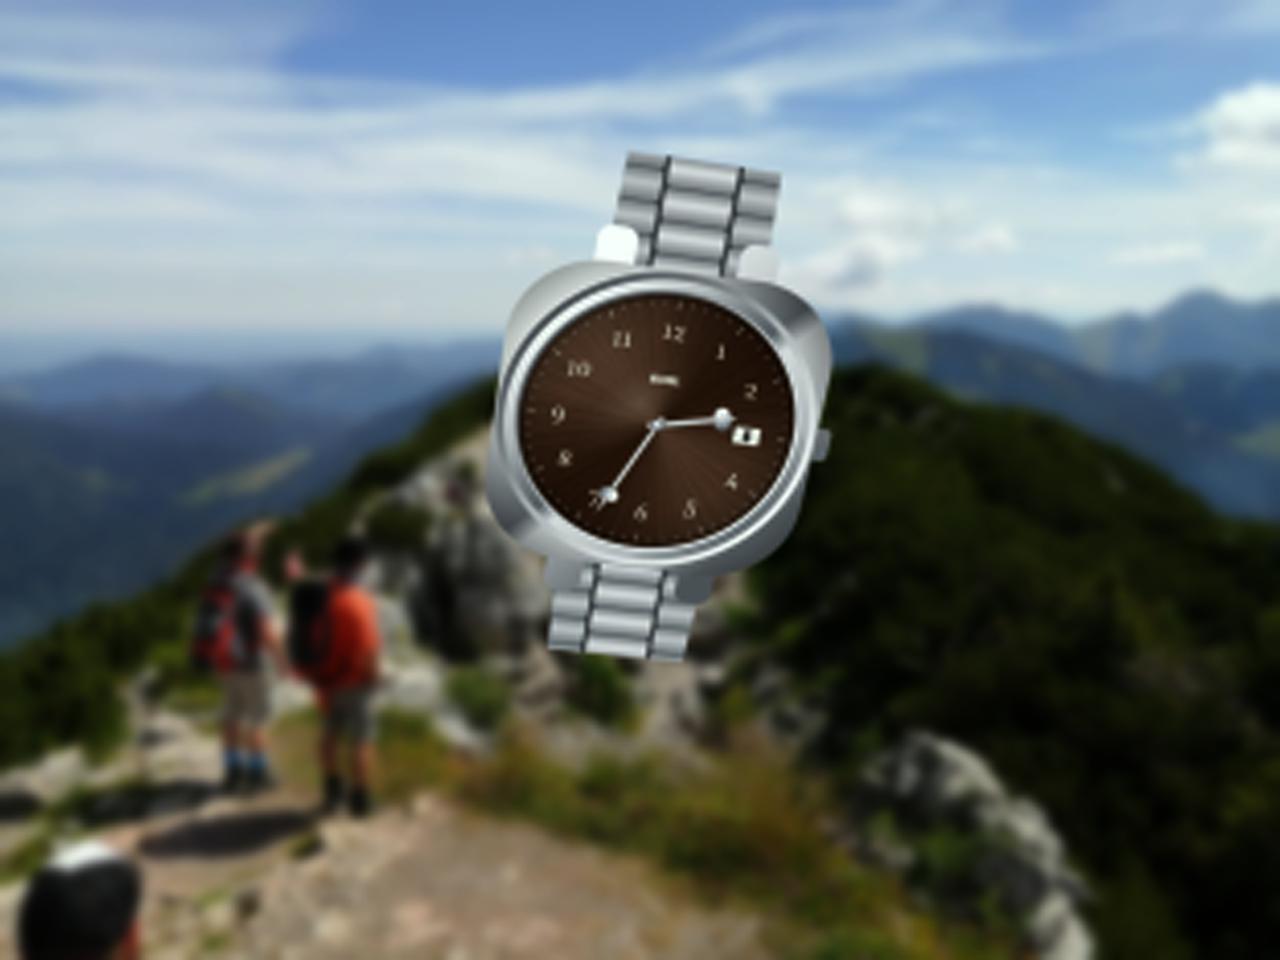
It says 2:34
